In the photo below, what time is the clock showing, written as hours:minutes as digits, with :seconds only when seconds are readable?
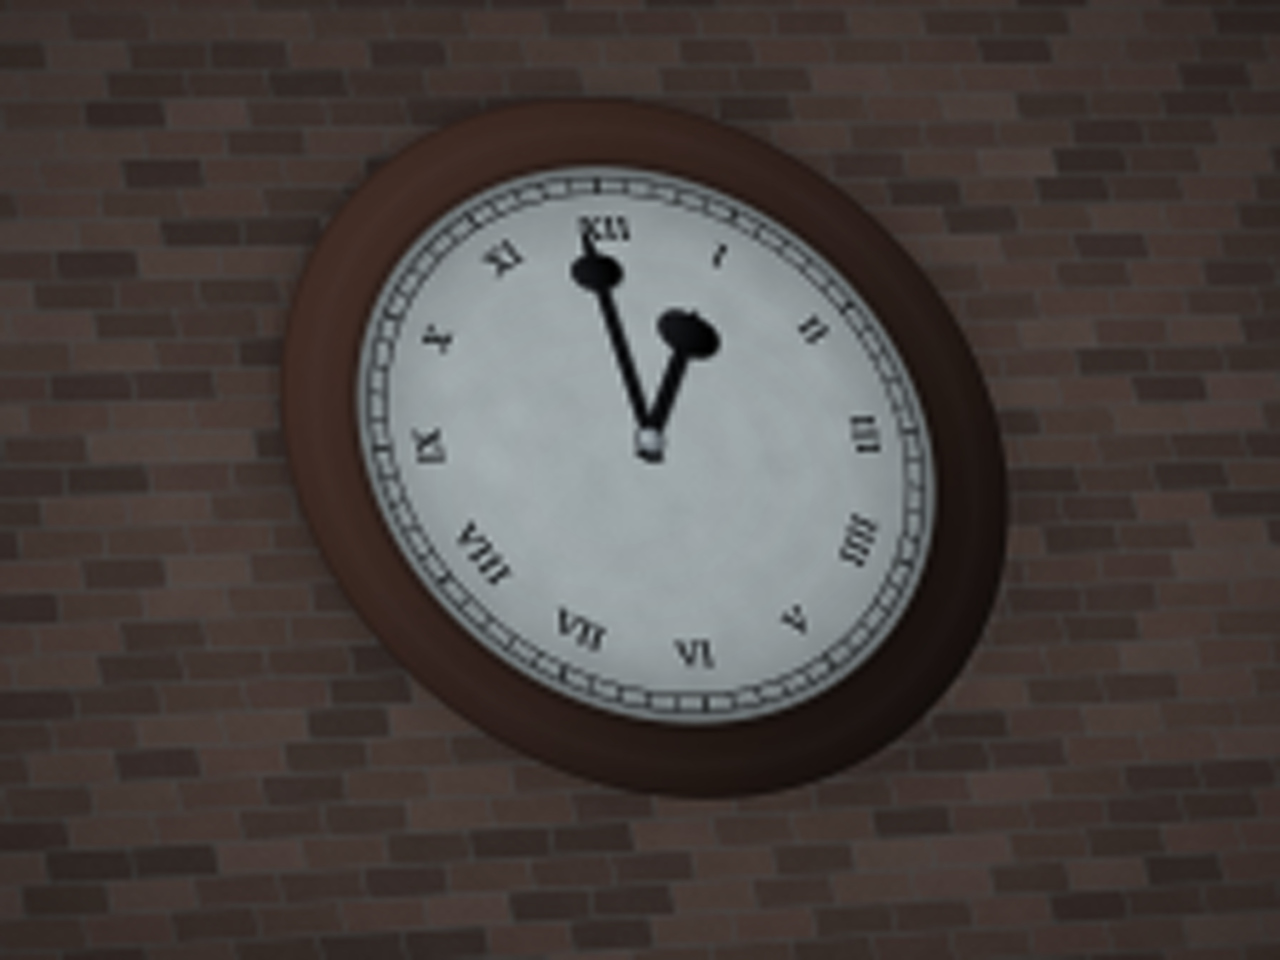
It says 12:59
